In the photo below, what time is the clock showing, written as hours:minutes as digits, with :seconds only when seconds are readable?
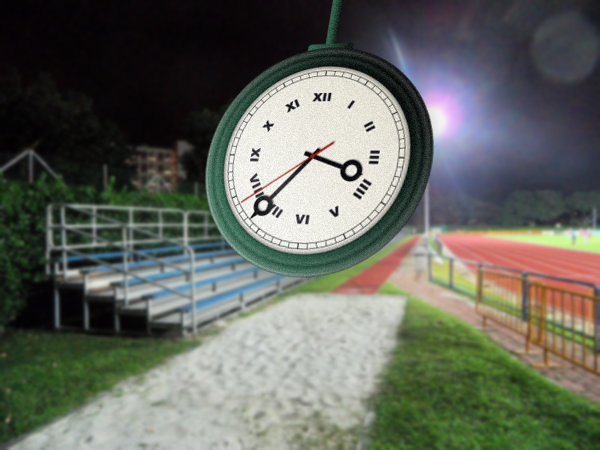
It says 3:36:39
